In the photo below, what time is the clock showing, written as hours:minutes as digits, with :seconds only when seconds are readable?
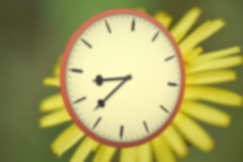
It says 8:37
